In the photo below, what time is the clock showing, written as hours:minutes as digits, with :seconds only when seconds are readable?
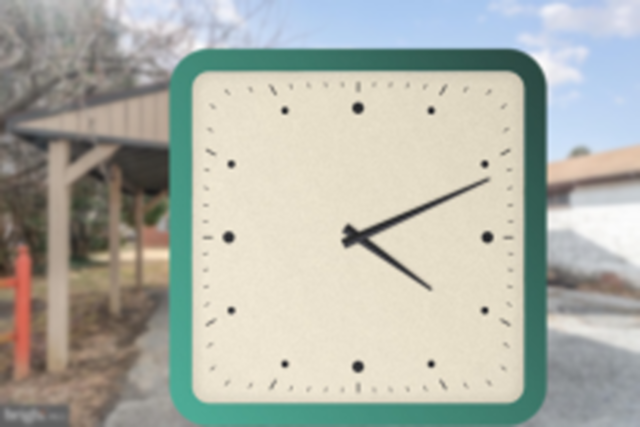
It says 4:11
